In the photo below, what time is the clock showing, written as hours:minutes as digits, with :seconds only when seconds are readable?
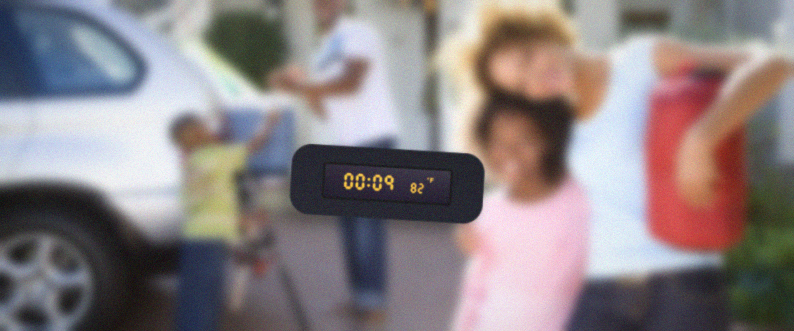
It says 0:09
